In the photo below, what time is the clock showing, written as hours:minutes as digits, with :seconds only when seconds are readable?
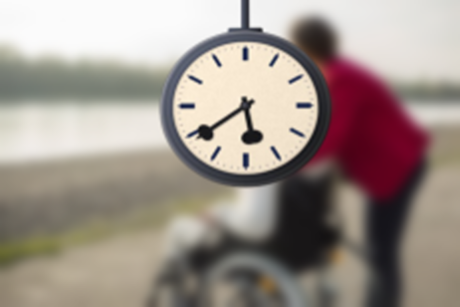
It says 5:39
